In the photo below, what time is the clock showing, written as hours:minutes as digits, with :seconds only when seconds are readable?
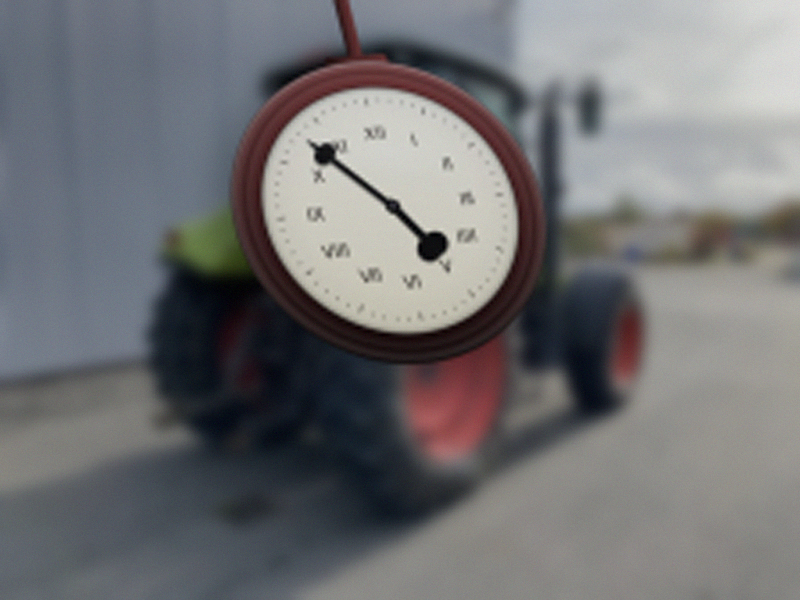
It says 4:53
